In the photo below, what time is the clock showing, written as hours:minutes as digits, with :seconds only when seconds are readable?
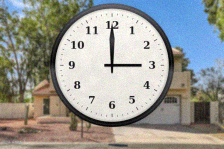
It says 3:00
